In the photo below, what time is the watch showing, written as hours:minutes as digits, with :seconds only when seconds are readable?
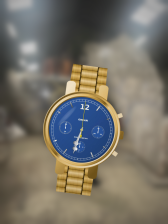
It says 6:32
